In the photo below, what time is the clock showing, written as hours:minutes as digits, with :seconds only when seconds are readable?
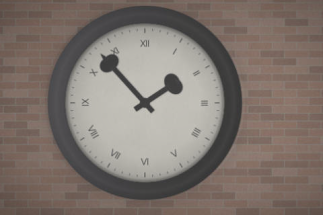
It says 1:53
